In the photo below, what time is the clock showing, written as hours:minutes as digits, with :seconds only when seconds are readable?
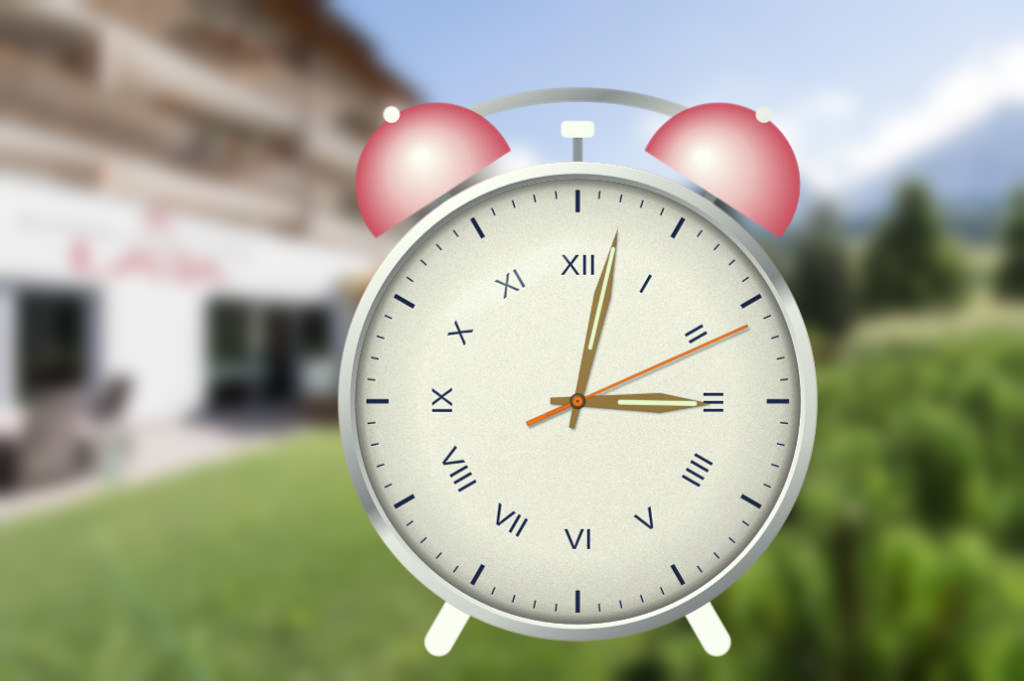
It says 3:02:11
